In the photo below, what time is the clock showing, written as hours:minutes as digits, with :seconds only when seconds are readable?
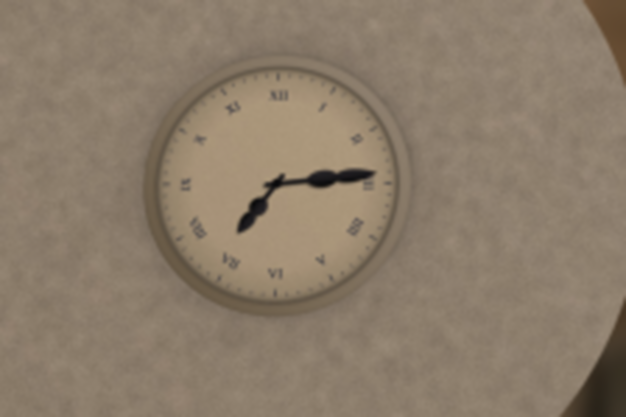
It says 7:14
